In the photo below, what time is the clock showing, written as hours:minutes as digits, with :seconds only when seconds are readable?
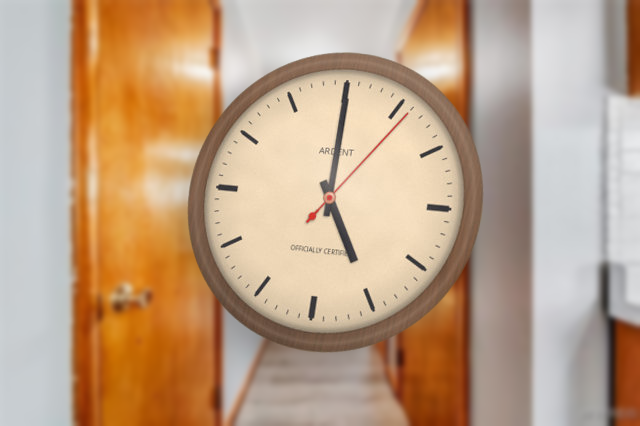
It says 5:00:06
